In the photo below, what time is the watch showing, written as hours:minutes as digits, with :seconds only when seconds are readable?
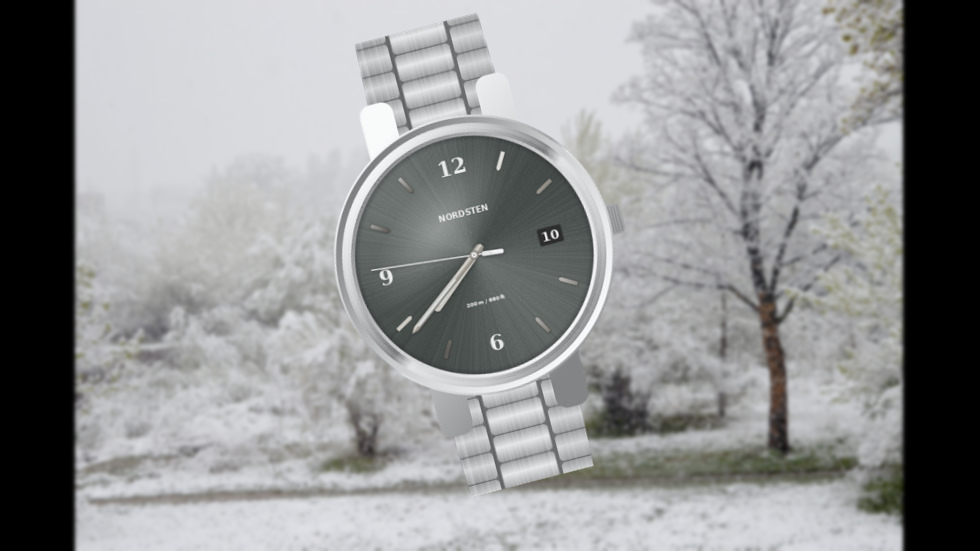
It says 7:38:46
